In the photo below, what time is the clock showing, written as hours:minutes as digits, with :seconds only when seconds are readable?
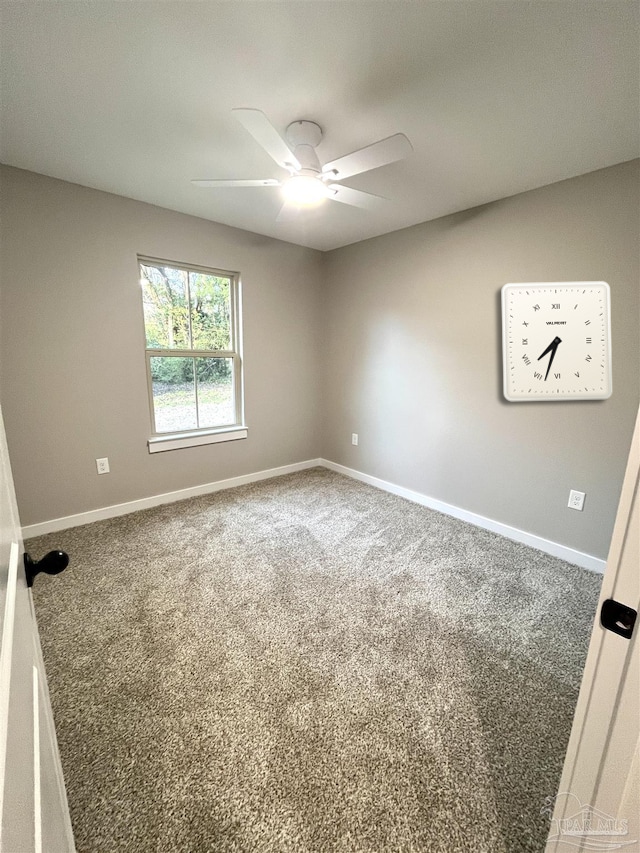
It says 7:33
